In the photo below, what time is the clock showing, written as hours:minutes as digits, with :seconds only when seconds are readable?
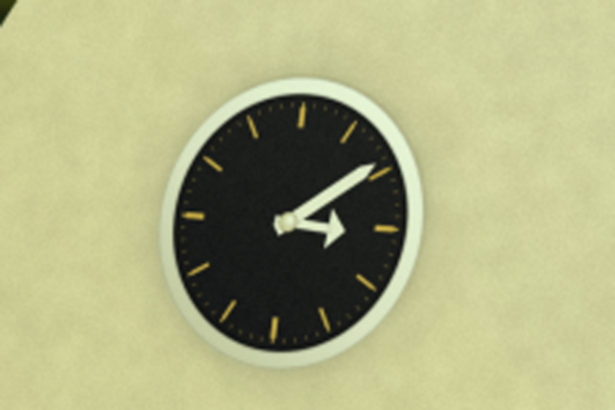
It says 3:09
